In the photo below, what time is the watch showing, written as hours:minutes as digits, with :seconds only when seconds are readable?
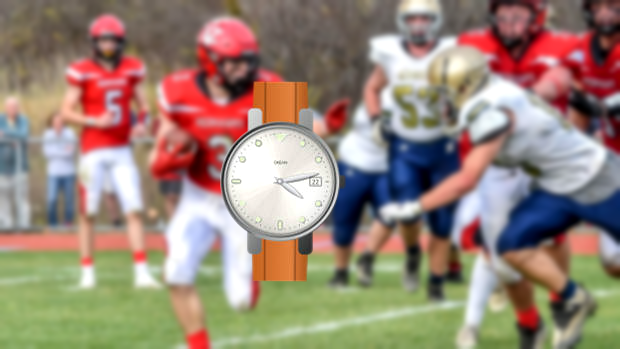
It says 4:13
